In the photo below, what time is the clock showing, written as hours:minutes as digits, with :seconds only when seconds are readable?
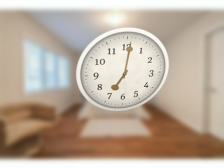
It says 7:01
